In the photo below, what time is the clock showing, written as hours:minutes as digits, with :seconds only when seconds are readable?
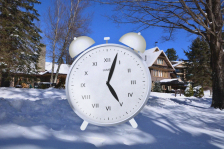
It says 5:03
